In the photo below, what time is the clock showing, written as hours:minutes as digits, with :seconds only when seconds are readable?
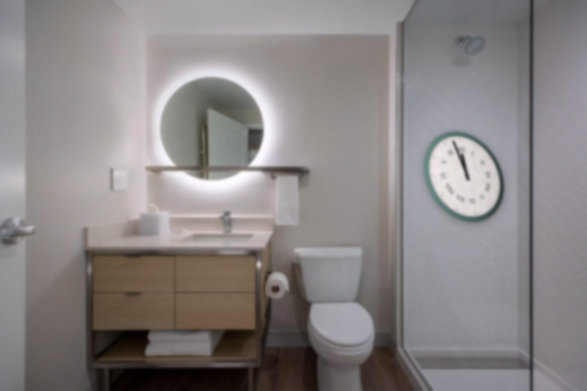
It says 11:58
